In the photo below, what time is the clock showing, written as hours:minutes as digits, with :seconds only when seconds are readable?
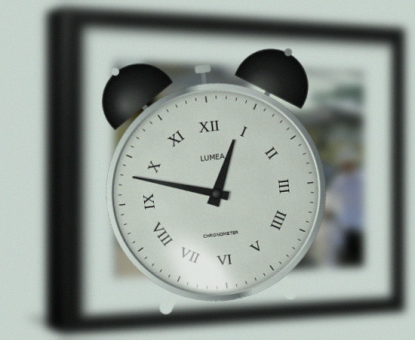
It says 12:48
